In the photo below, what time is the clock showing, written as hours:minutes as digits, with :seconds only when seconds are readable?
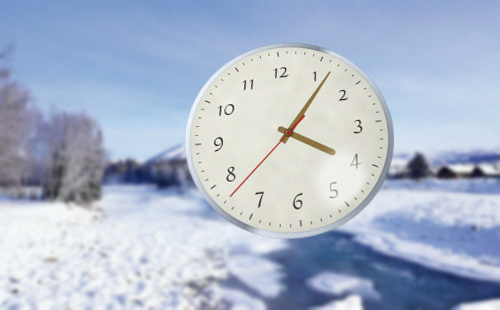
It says 4:06:38
